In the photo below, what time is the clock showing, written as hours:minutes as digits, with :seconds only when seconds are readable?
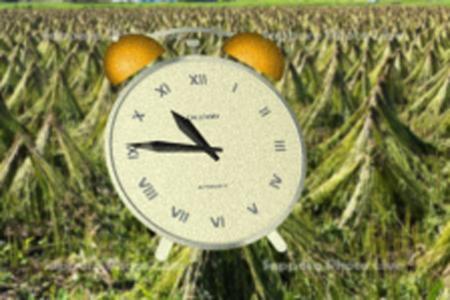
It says 10:46
